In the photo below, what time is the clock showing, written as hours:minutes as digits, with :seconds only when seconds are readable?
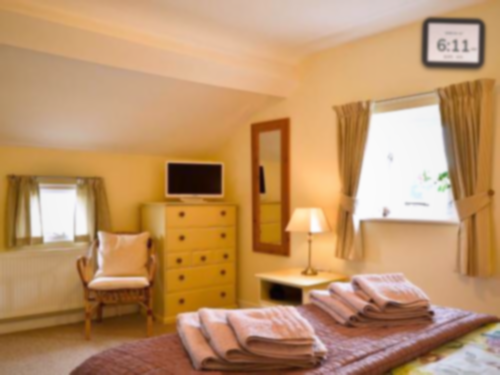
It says 6:11
